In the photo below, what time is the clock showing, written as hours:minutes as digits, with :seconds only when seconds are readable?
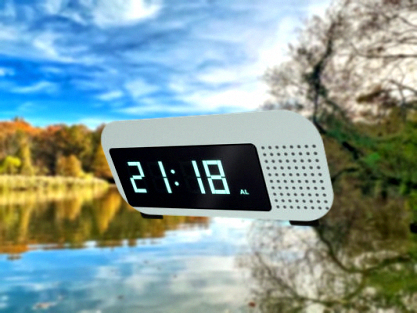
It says 21:18
